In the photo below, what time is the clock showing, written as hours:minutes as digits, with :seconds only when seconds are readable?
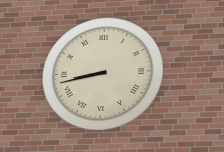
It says 8:43
